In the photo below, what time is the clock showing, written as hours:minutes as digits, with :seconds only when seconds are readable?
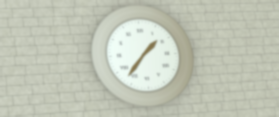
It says 1:37
